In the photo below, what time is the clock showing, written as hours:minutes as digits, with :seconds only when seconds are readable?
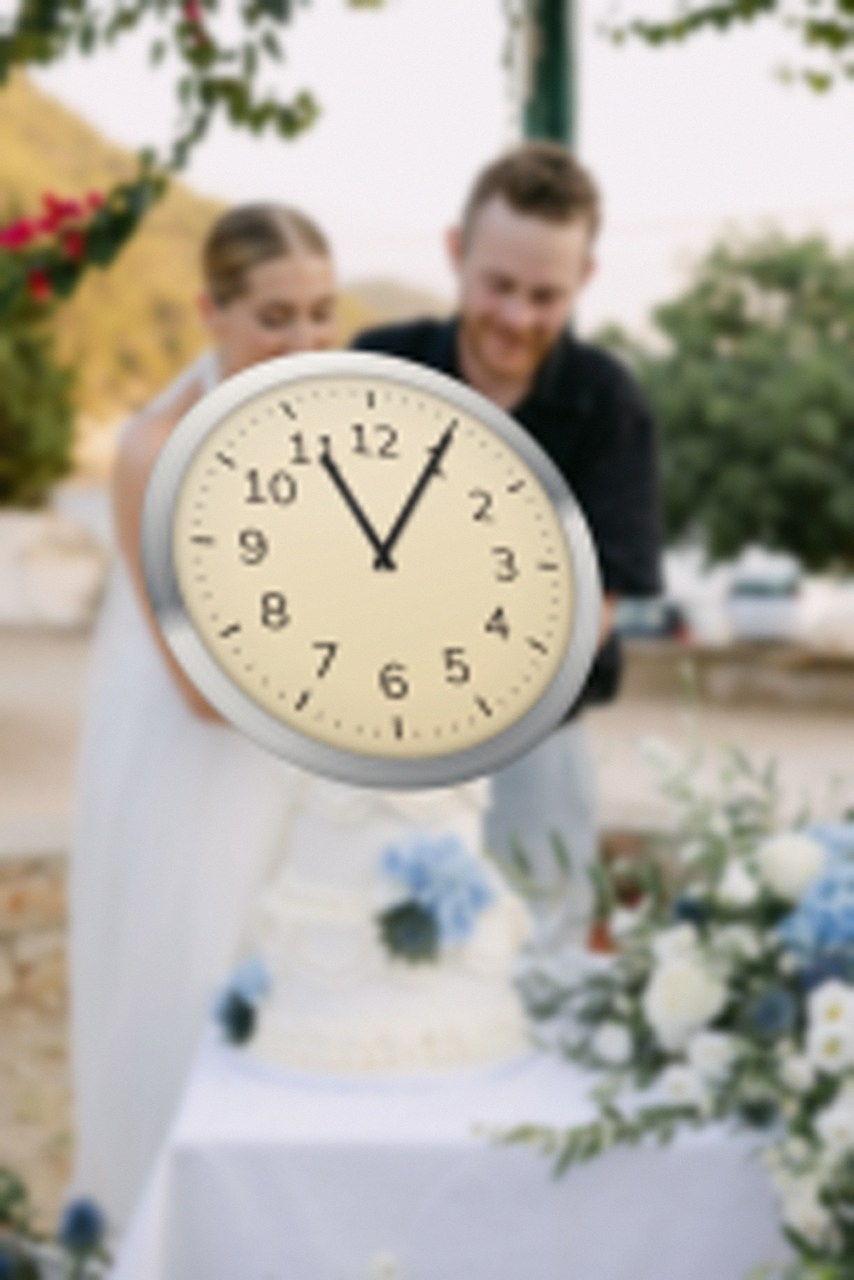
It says 11:05
